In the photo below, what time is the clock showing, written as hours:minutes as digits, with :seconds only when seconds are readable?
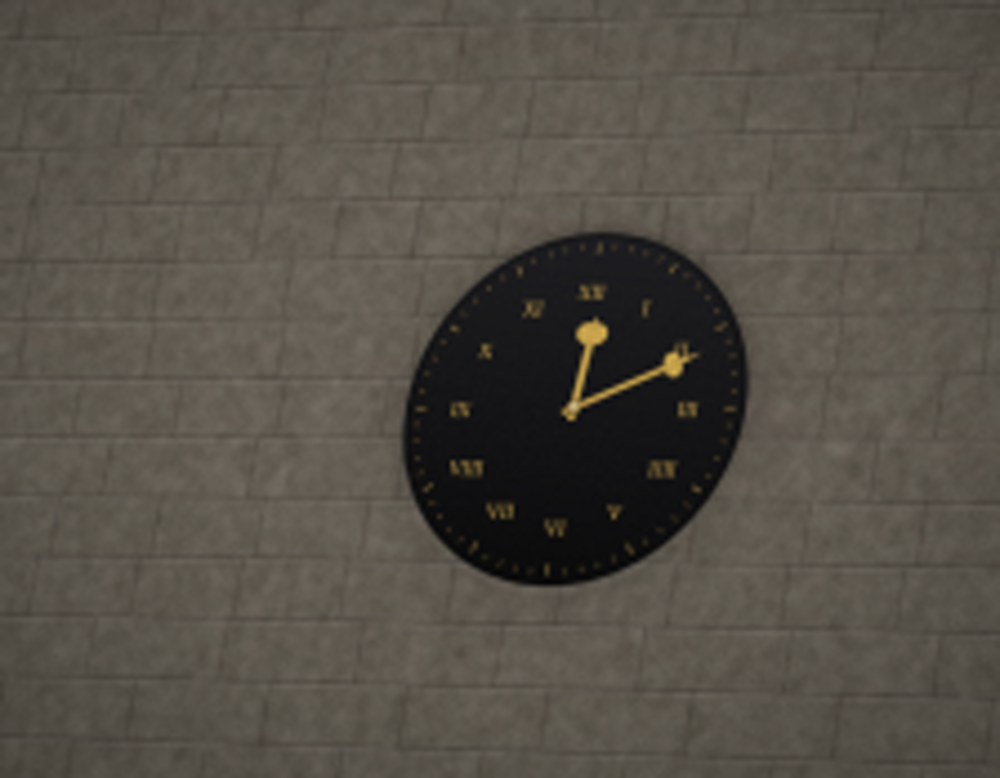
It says 12:11
